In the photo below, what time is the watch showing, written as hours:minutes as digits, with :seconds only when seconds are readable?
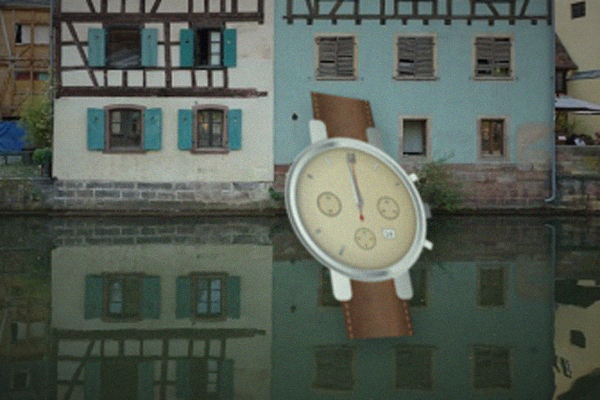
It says 11:59
